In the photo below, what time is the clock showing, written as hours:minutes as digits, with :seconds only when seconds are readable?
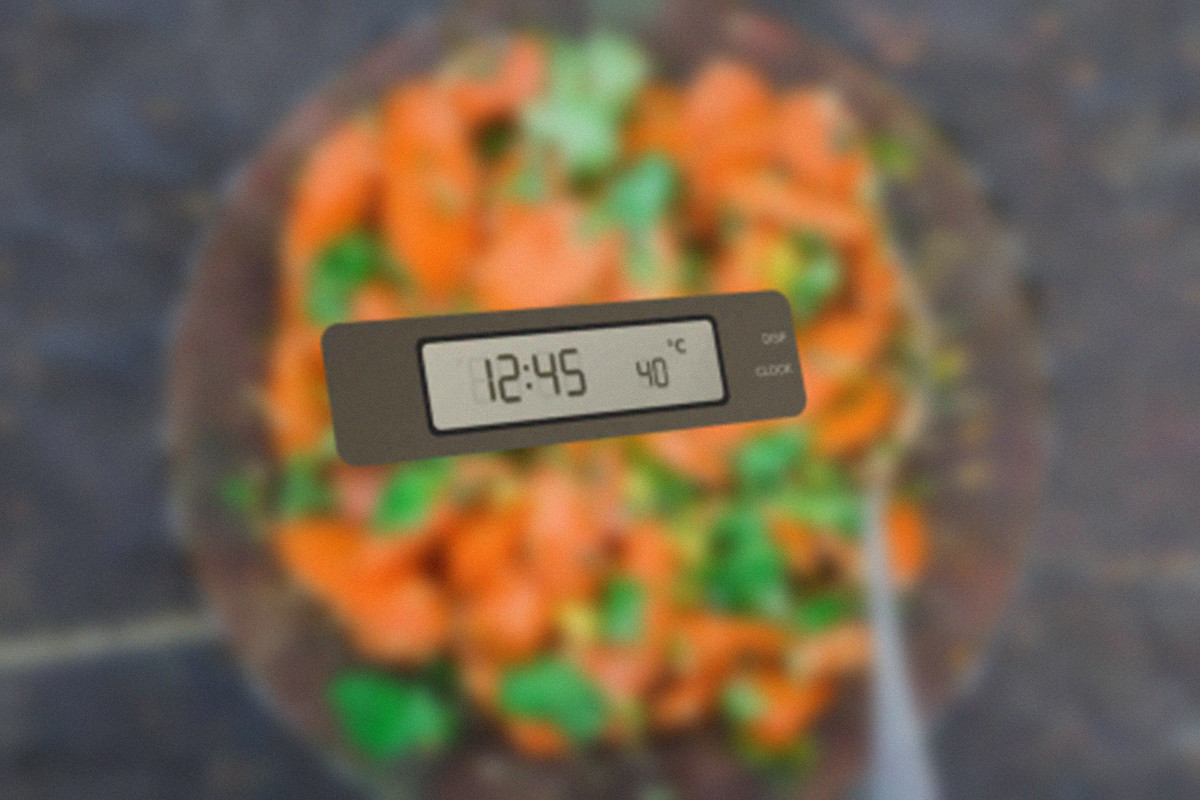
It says 12:45
